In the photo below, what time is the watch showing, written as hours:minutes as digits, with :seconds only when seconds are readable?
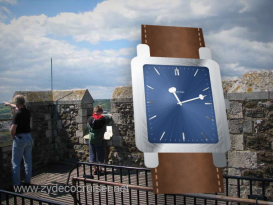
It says 11:12
